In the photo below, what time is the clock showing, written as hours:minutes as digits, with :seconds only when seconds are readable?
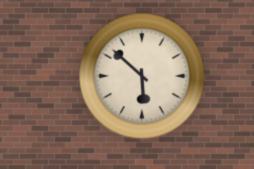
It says 5:52
